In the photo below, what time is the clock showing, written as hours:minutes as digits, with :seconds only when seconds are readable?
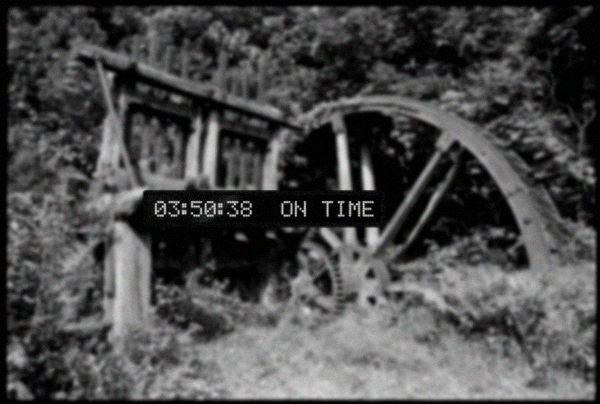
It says 3:50:38
